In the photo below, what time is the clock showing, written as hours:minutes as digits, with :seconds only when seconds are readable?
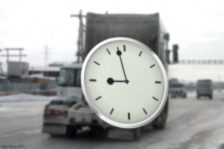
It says 8:58
